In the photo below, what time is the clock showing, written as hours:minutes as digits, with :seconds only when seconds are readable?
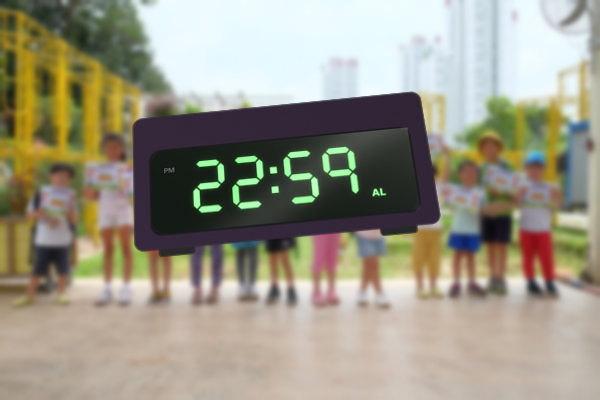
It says 22:59
